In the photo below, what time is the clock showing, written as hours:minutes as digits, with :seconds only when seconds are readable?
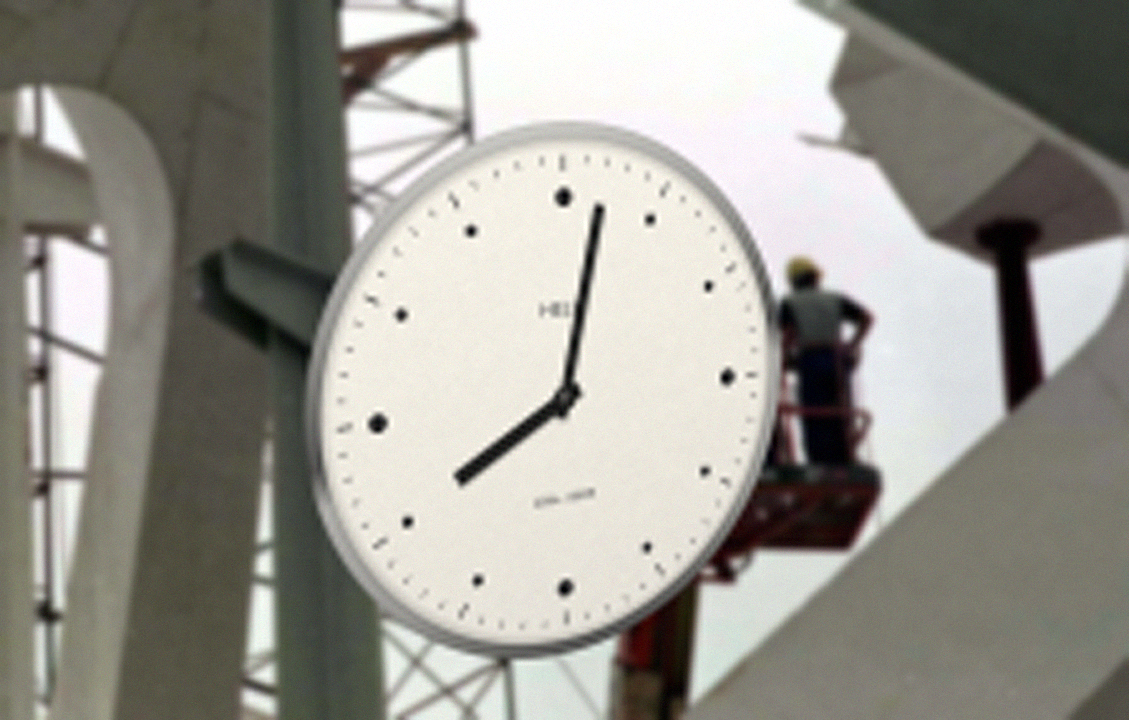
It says 8:02
